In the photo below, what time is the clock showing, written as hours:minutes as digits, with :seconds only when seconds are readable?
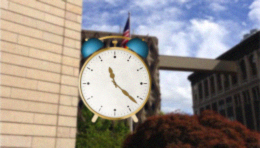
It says 11:22
